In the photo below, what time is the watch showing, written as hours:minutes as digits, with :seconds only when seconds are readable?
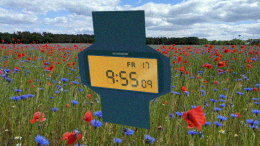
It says 9:55:09
